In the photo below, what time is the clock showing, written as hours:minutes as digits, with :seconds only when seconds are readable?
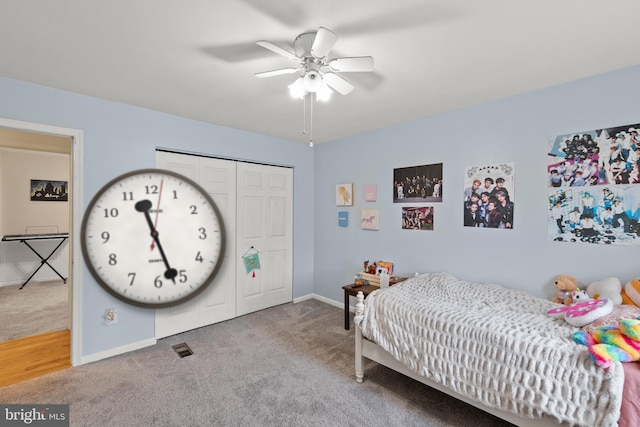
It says 11:27:02
